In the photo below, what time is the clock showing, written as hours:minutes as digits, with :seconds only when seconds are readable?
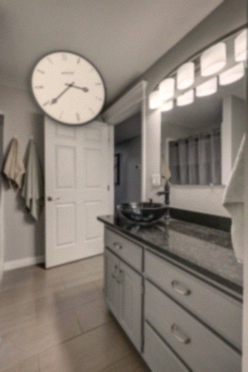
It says 3:39
